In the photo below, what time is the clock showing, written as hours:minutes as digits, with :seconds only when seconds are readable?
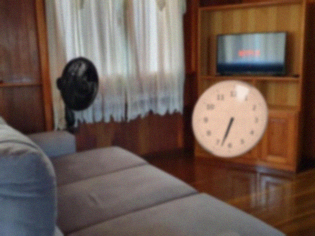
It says 6:33
